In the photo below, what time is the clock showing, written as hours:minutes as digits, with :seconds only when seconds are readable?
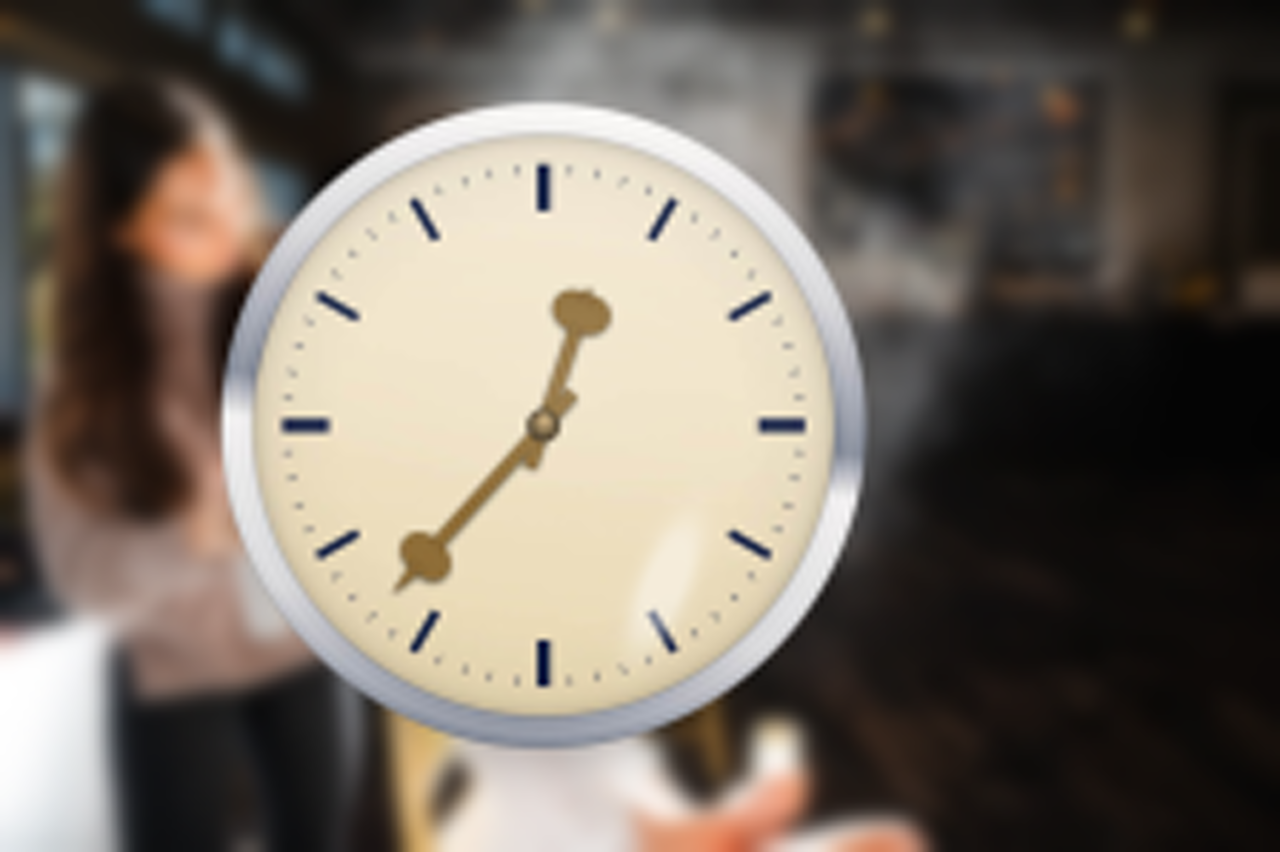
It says 12:37
